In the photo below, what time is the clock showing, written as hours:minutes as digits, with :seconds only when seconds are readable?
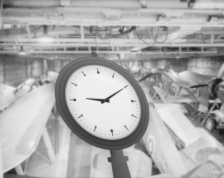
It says 9:10
